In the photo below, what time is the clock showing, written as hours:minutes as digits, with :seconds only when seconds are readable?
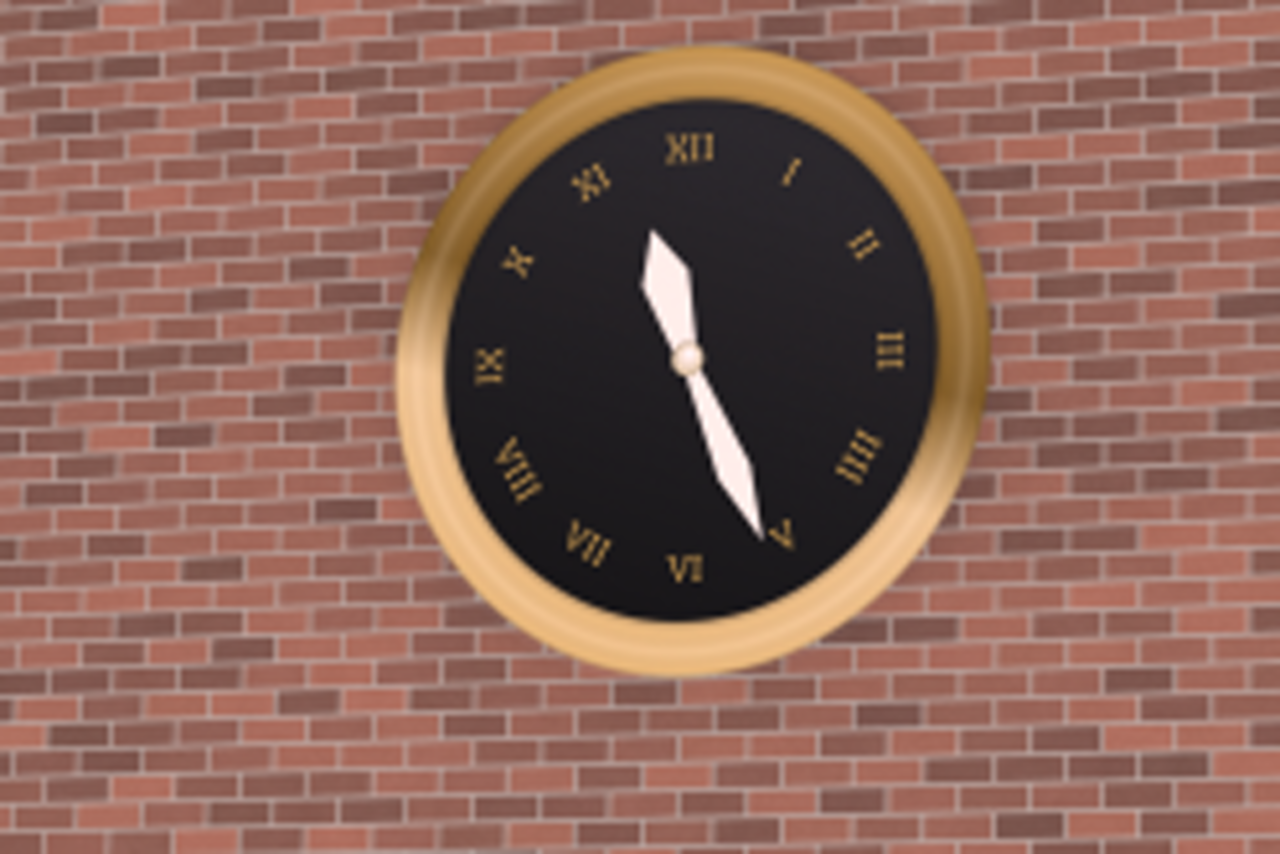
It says 11:26
